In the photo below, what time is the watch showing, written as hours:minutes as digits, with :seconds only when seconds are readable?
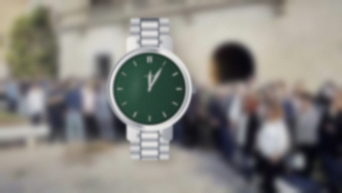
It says 12:05
